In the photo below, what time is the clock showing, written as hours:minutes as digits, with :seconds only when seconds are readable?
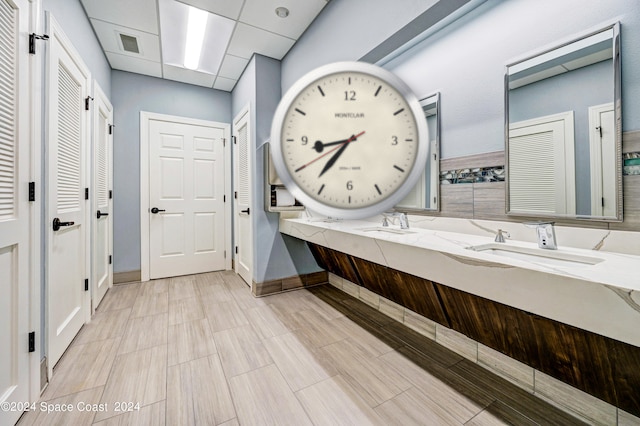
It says 8:36:40
